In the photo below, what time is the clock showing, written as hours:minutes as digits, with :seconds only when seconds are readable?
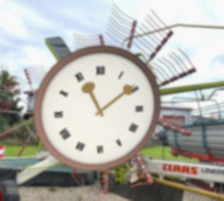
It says 11:09
